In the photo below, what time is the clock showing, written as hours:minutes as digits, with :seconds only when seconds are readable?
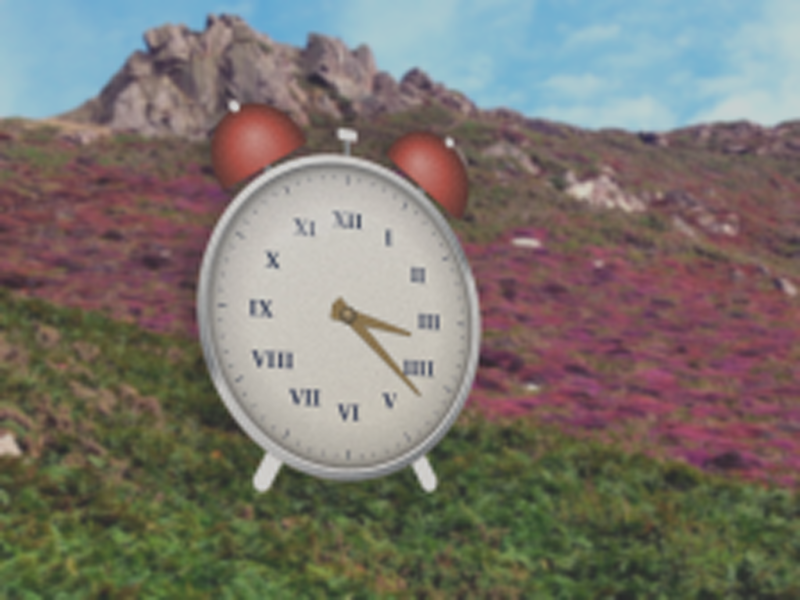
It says 3:22
